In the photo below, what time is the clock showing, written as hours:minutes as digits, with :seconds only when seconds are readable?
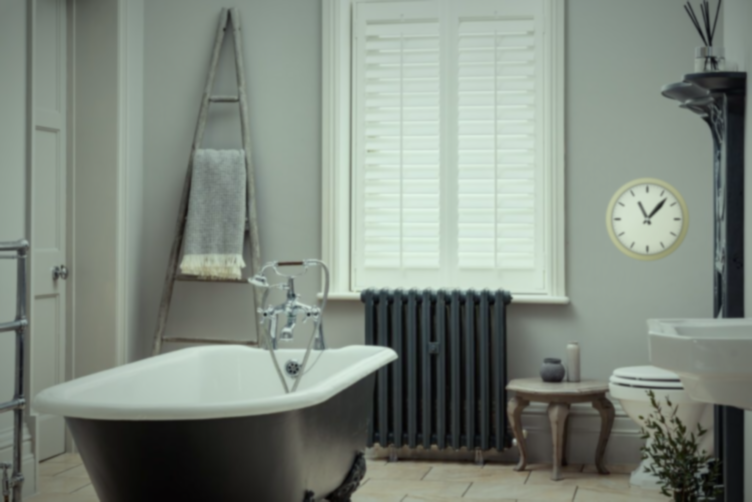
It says 11:07
